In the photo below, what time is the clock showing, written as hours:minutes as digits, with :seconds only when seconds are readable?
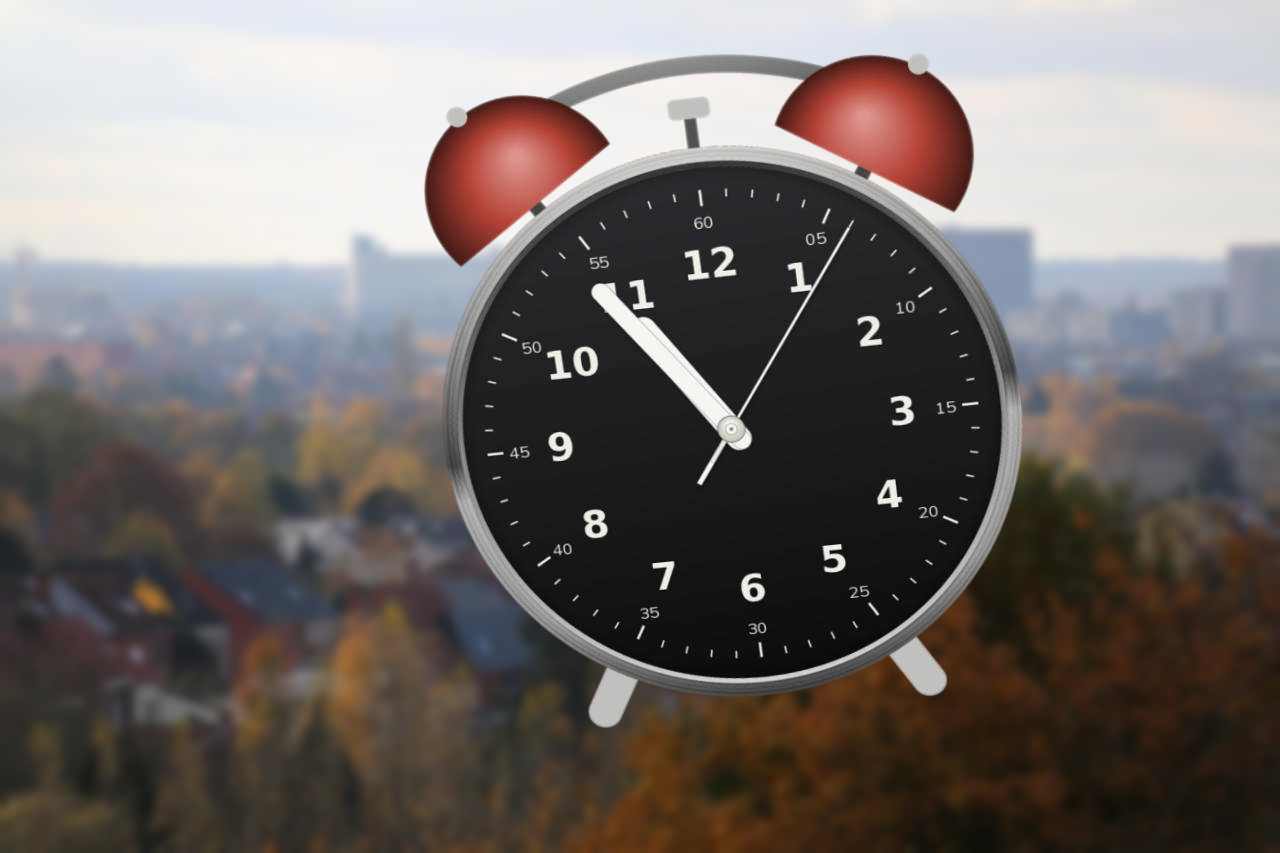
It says 10:54:06
